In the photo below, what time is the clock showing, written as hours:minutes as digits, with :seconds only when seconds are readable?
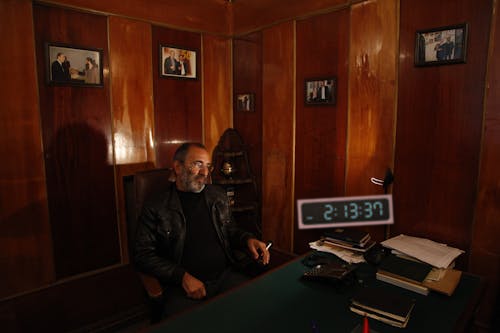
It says 2:13:37
